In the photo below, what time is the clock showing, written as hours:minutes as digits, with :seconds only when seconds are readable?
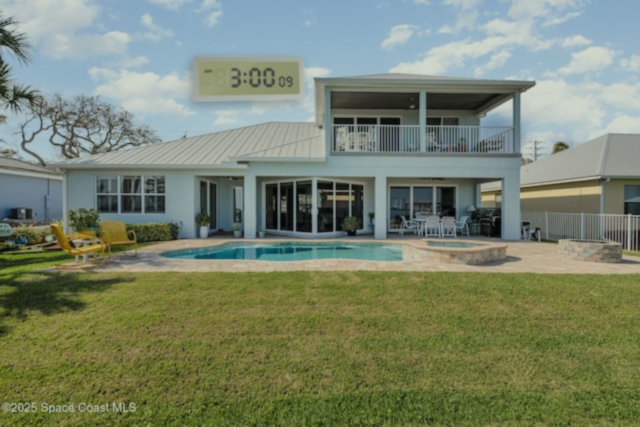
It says 3:00:09
